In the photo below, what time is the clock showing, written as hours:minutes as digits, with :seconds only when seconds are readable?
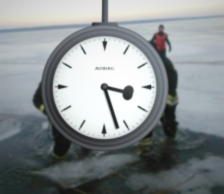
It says 3:27
